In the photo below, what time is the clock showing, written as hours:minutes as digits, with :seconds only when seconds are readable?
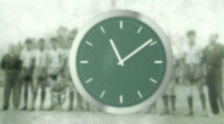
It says 11:09
